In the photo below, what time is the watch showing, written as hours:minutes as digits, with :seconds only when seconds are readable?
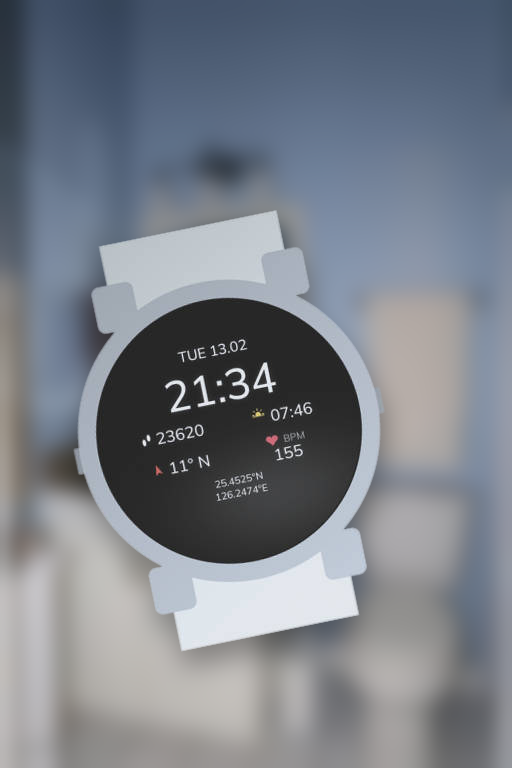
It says 21:34
